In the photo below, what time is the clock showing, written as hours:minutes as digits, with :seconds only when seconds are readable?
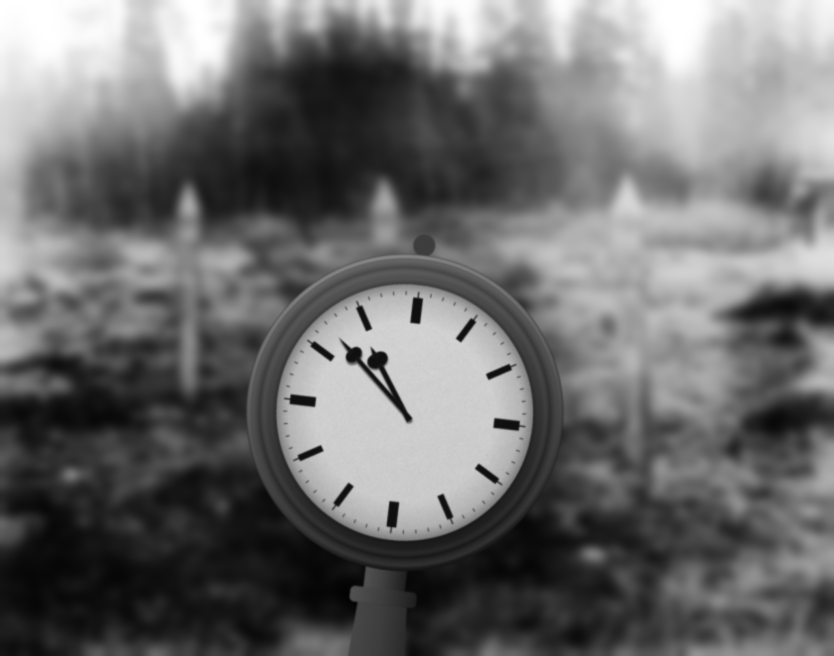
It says 10:52
